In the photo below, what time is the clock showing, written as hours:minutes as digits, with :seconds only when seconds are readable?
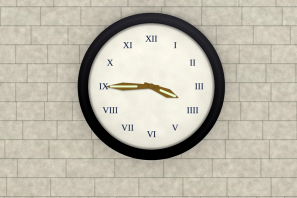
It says 3:45
